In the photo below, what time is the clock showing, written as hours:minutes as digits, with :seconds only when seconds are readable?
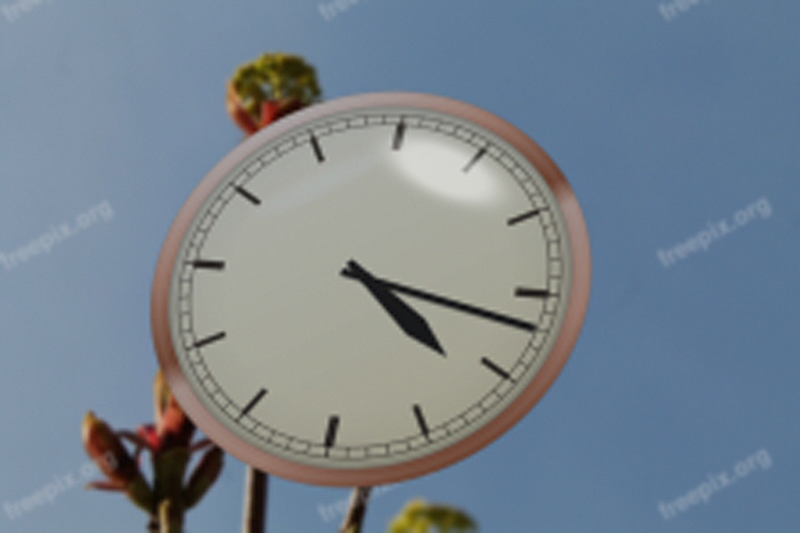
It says 4:17
